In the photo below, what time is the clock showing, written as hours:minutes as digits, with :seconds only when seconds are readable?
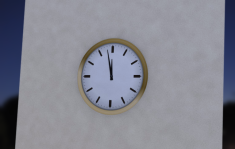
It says 11:58
